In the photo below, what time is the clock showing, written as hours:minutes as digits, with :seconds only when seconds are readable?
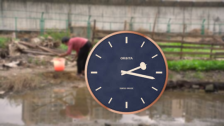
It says 2:17
